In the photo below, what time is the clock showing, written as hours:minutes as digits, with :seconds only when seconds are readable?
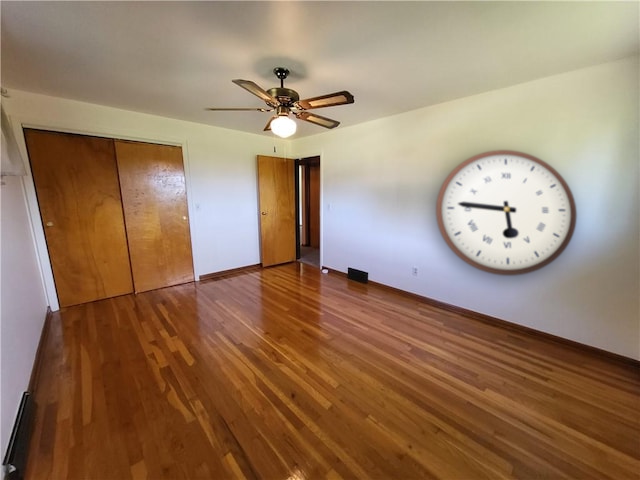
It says 5:46
